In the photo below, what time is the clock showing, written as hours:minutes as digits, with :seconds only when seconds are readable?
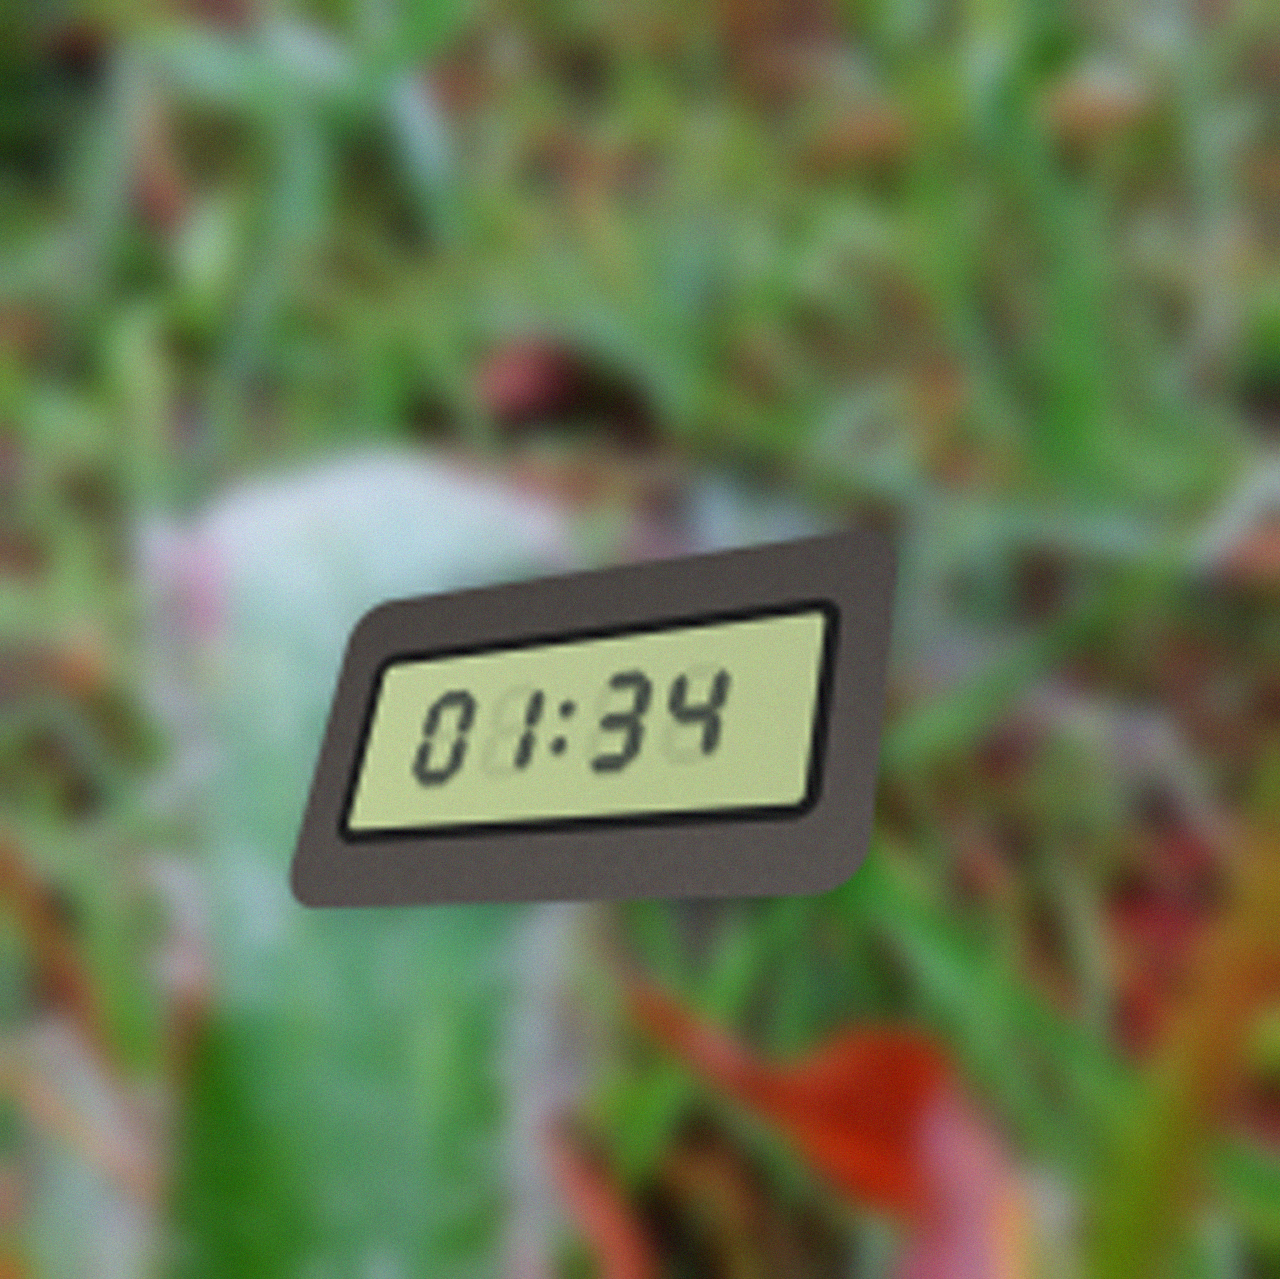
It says 1:34
